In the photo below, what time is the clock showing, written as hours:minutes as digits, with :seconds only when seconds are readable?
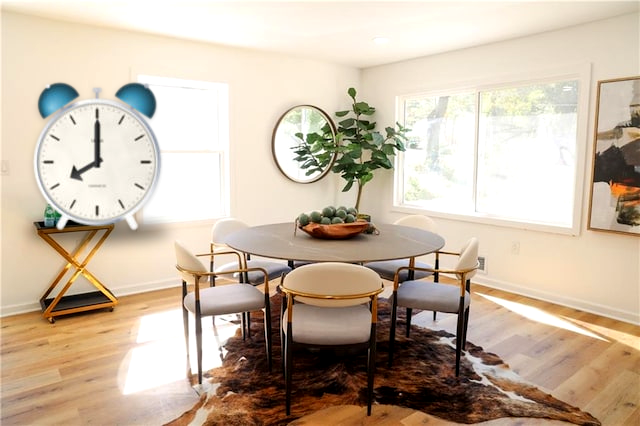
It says 8:00
